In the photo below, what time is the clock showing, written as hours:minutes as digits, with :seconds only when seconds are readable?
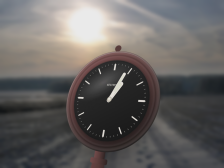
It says 1:04
